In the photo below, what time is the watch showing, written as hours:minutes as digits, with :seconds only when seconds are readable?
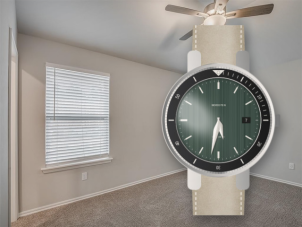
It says 5:32
